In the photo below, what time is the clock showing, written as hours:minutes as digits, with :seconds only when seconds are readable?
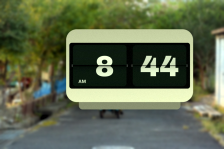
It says 8:44
